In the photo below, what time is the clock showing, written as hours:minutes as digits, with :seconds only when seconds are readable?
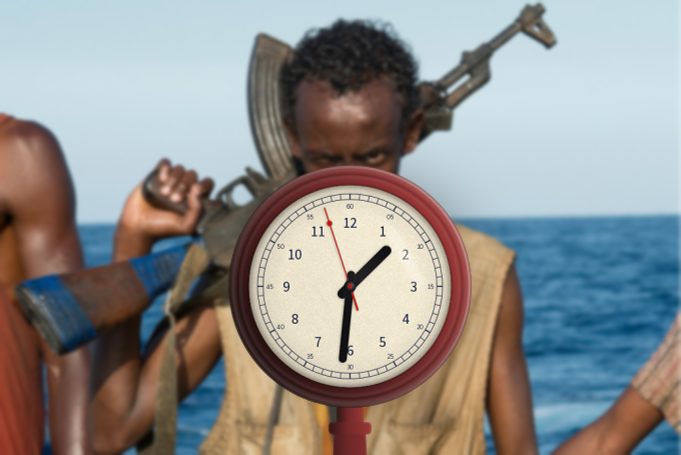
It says 1:30:57
